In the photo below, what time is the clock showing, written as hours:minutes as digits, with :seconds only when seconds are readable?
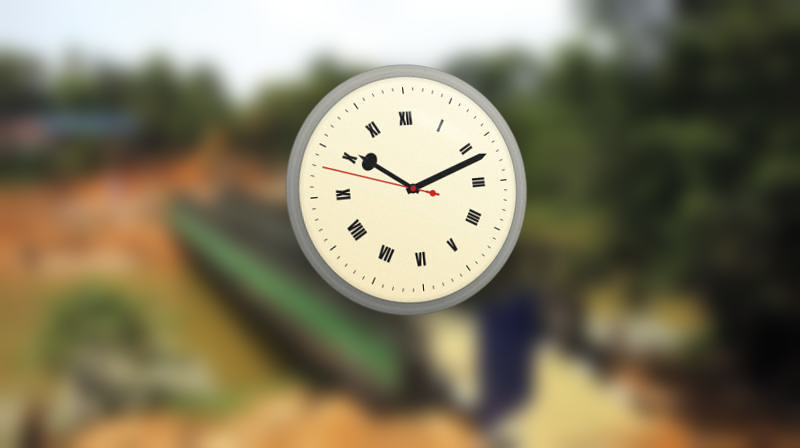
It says 10:11:48
